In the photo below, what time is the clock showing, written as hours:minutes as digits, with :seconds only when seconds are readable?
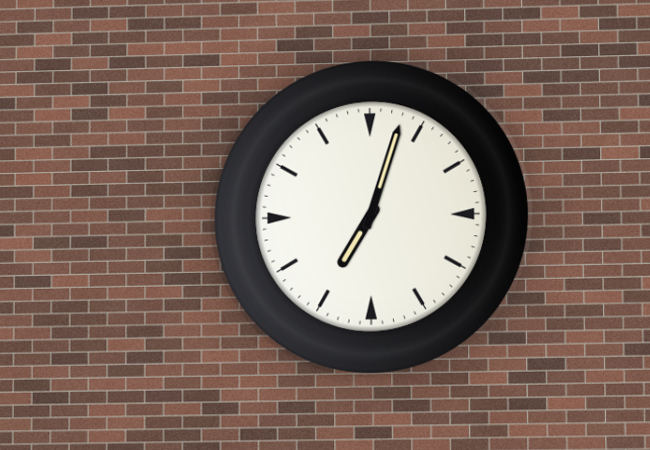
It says 7:03
